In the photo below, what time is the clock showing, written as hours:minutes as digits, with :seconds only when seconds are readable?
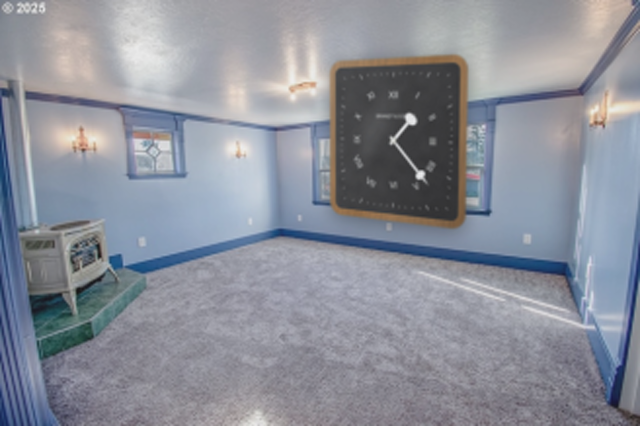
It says 1:23
